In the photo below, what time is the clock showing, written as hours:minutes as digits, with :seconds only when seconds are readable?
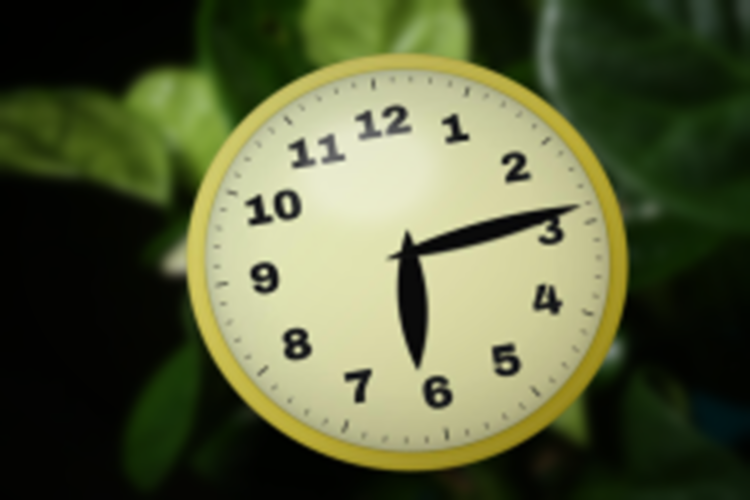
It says 6:14
